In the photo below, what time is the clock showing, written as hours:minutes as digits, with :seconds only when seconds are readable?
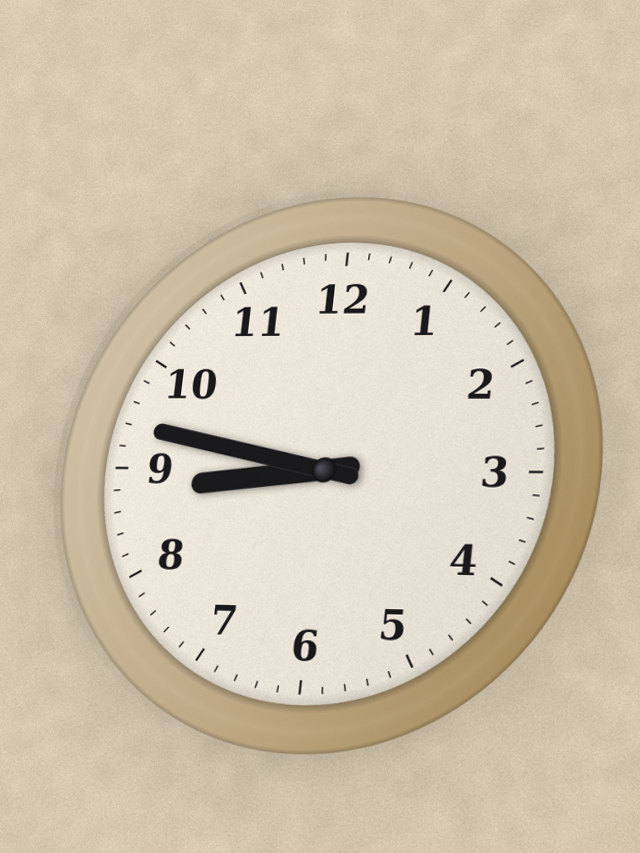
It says 8:47
